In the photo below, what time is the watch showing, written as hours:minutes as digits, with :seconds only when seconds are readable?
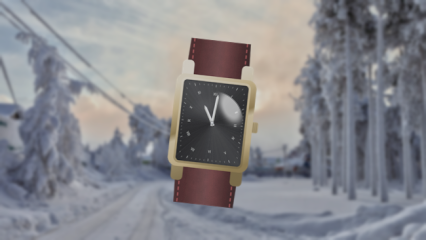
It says 11:01
